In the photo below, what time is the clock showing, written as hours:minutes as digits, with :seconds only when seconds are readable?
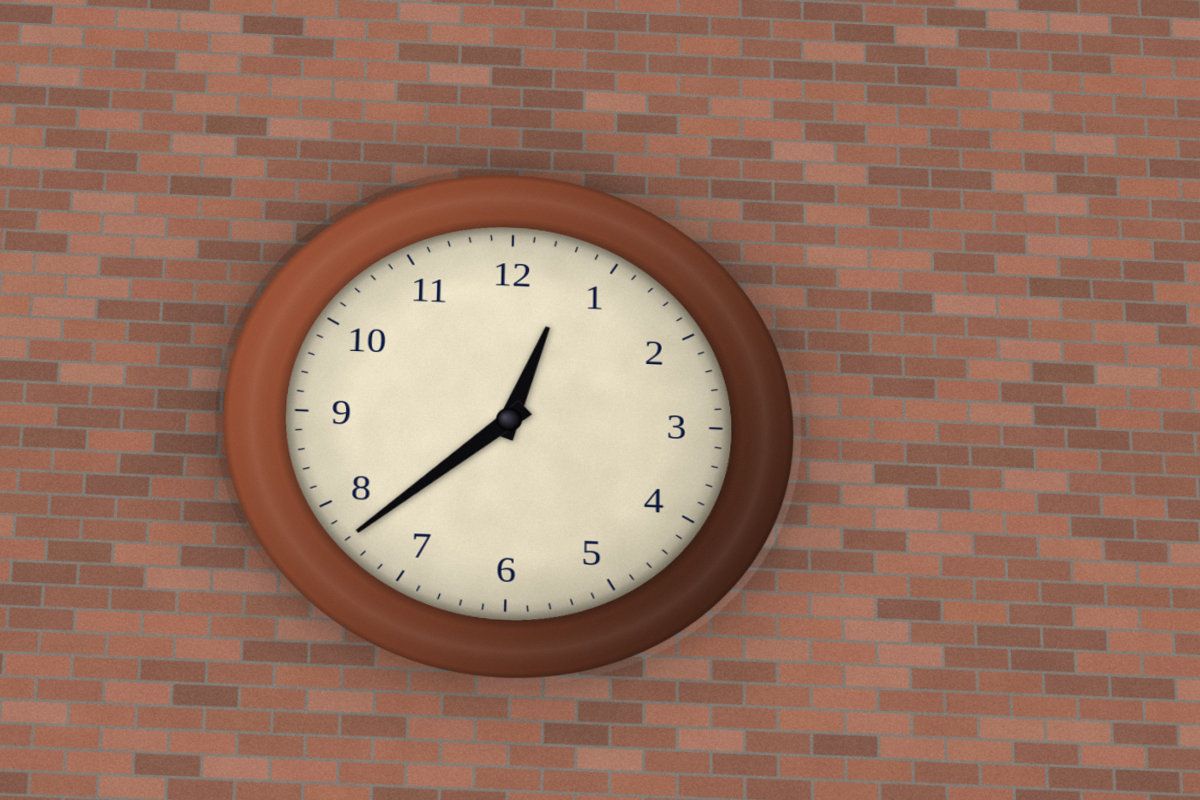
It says 12:38
